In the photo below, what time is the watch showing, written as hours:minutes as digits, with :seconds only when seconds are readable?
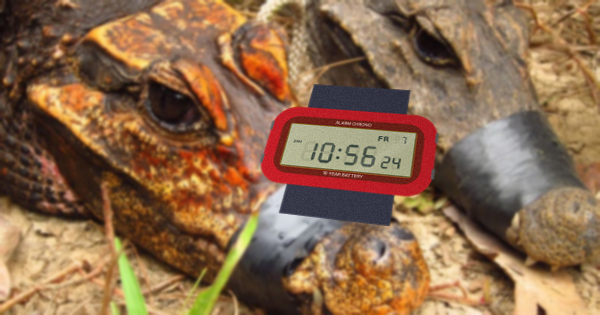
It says 10:56:24
